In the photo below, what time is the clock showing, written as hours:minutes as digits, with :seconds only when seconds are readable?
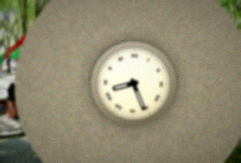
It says 8:26
